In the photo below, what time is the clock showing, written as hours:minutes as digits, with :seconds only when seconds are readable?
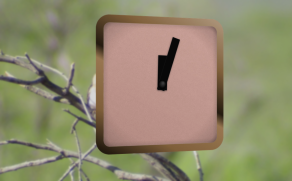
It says 12:03
